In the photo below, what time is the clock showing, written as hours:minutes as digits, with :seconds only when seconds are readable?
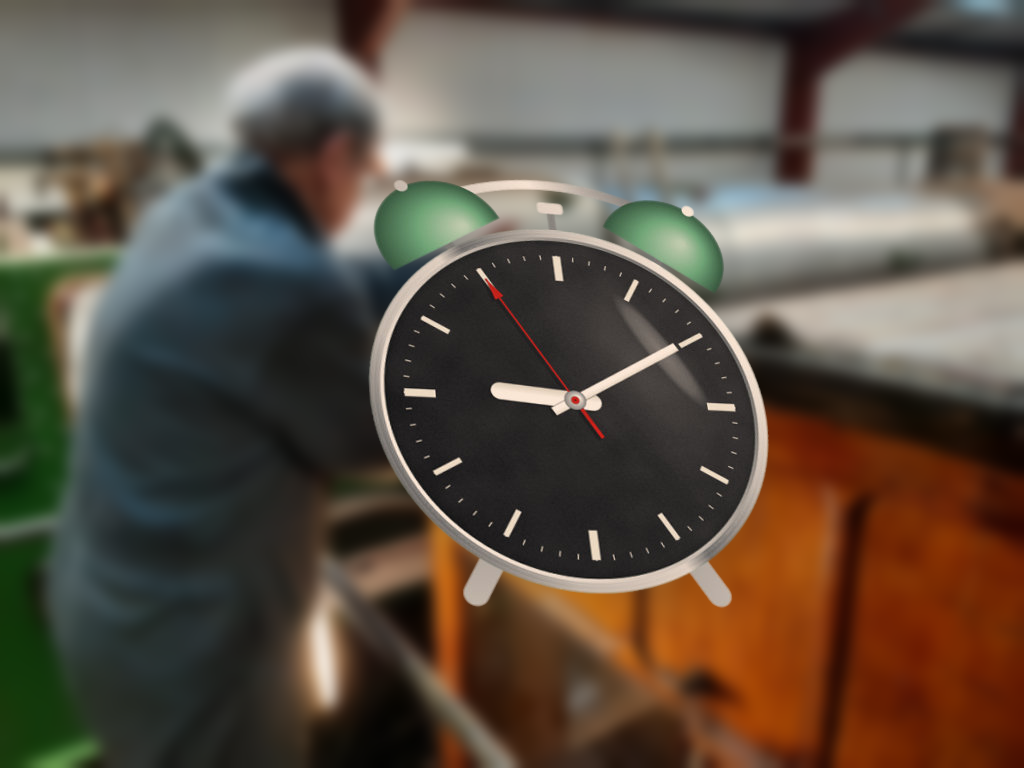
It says 9:09:55
